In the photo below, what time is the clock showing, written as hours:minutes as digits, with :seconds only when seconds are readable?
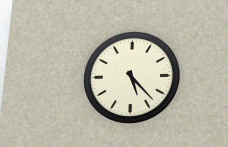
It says 5:23
